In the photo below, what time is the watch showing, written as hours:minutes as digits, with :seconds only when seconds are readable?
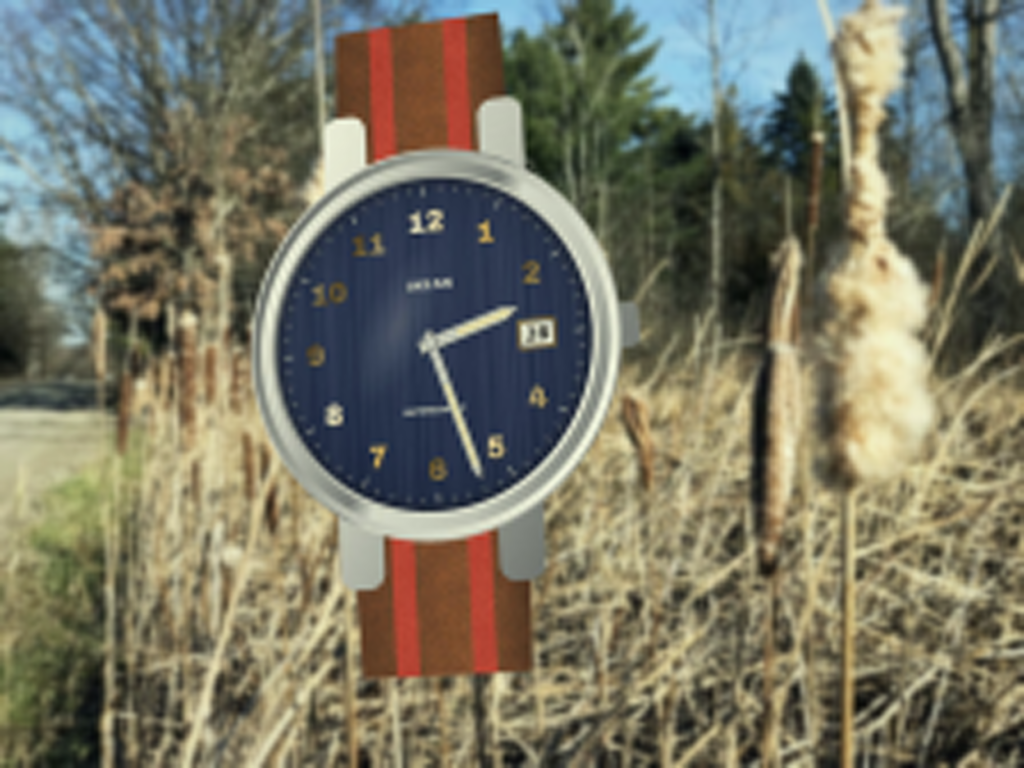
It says 2:27
